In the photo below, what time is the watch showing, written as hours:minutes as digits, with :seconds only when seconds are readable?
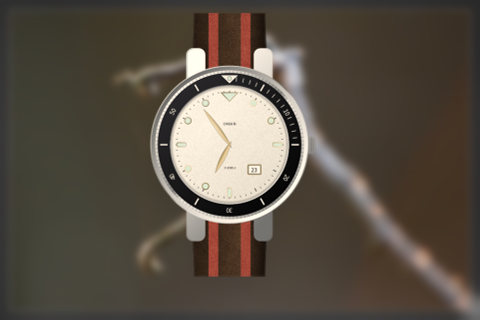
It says 6:54
